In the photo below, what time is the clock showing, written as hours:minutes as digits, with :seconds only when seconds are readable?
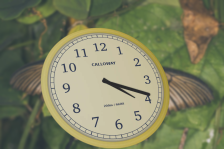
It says 4:19
